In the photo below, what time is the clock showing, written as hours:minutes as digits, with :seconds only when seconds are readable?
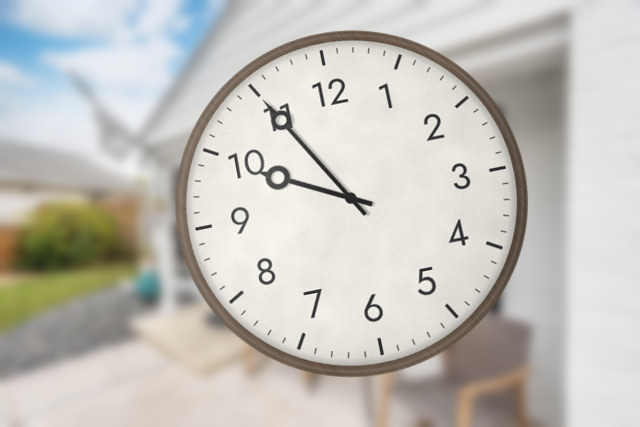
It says 9:55
